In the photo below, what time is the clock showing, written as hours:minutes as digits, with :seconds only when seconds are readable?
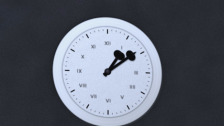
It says 1:09
